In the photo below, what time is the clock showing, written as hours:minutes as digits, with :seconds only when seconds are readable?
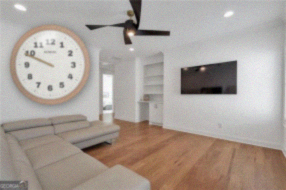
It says 9:49
